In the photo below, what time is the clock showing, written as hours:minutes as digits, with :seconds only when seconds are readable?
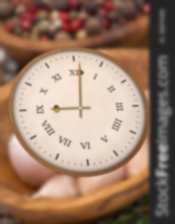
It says 9:01
